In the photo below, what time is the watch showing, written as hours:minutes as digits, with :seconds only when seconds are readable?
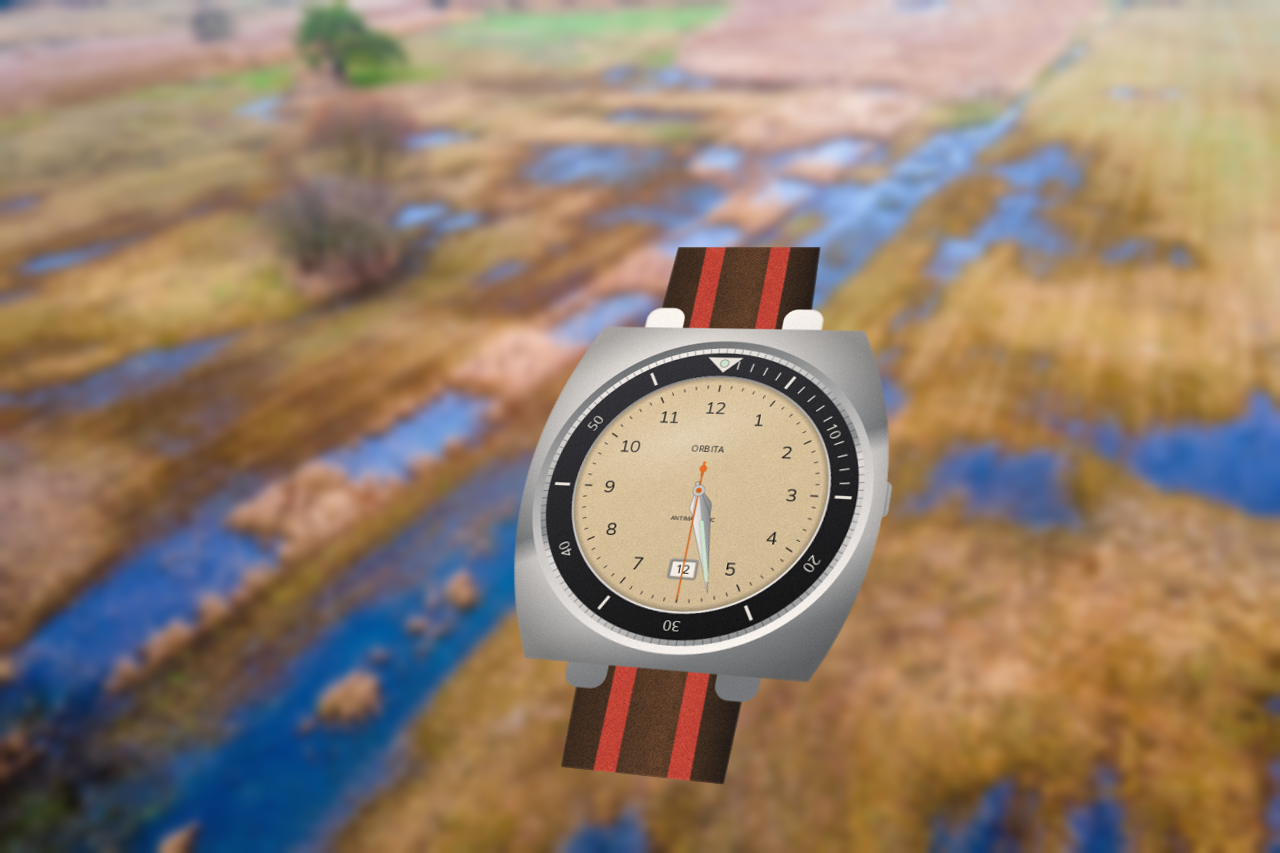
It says 5:27:30
